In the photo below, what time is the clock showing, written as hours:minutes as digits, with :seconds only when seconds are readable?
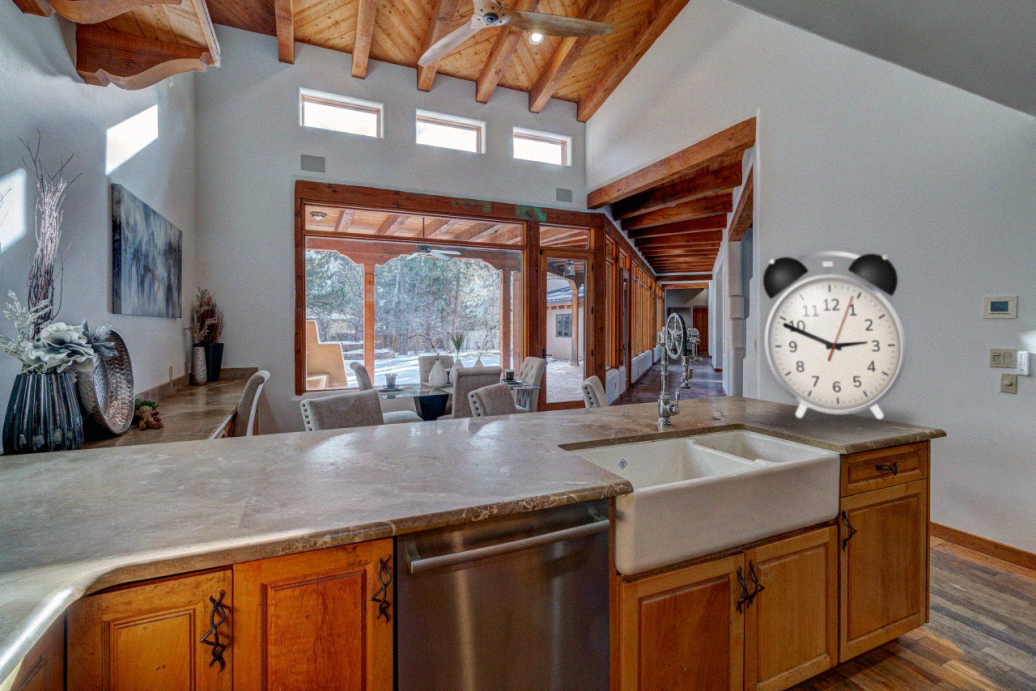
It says 2:49:04
